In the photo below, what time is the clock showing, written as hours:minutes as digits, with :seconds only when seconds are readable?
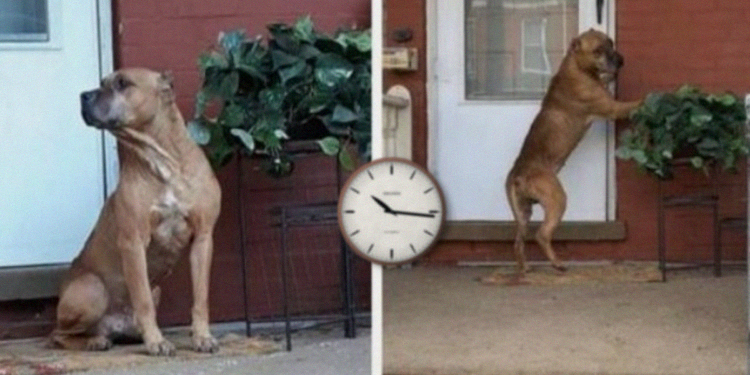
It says 10:16
